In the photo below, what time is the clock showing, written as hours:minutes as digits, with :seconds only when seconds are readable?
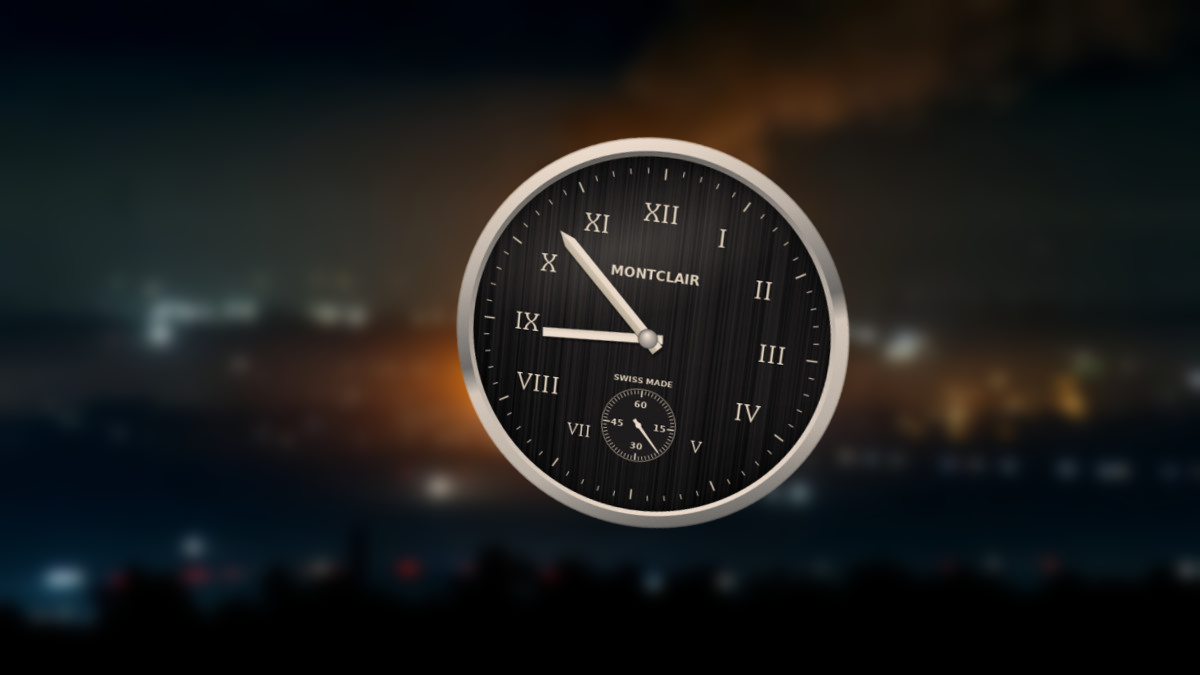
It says 8:52:23
